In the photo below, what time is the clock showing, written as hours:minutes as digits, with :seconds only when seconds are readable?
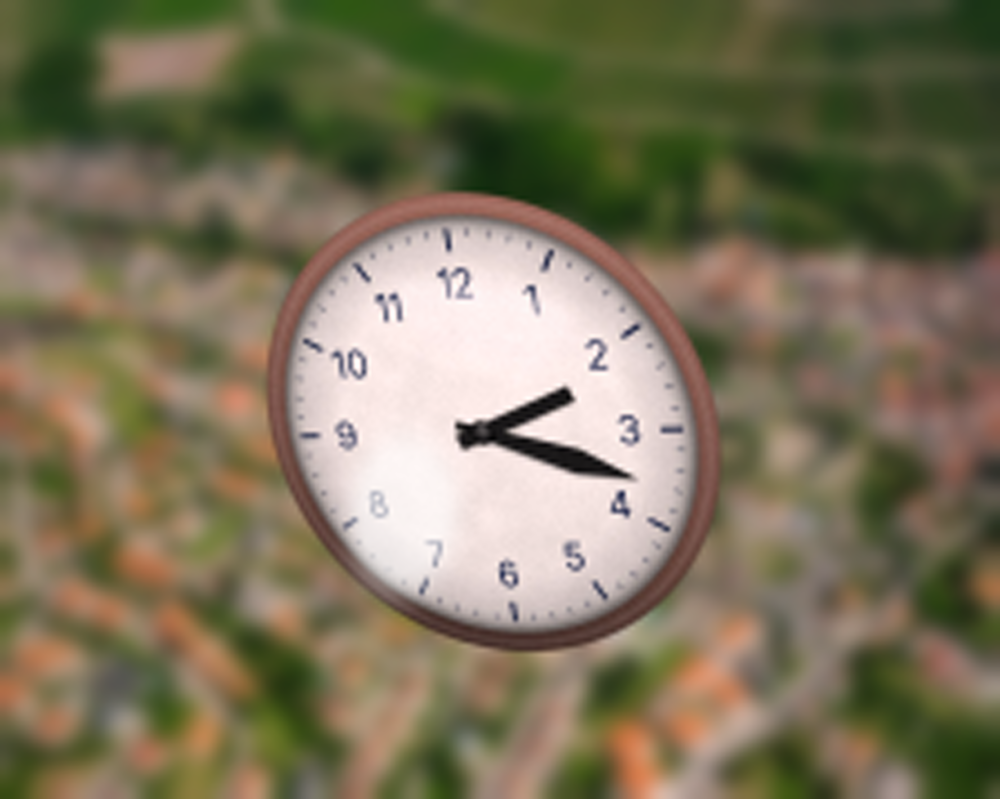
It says 2:18
